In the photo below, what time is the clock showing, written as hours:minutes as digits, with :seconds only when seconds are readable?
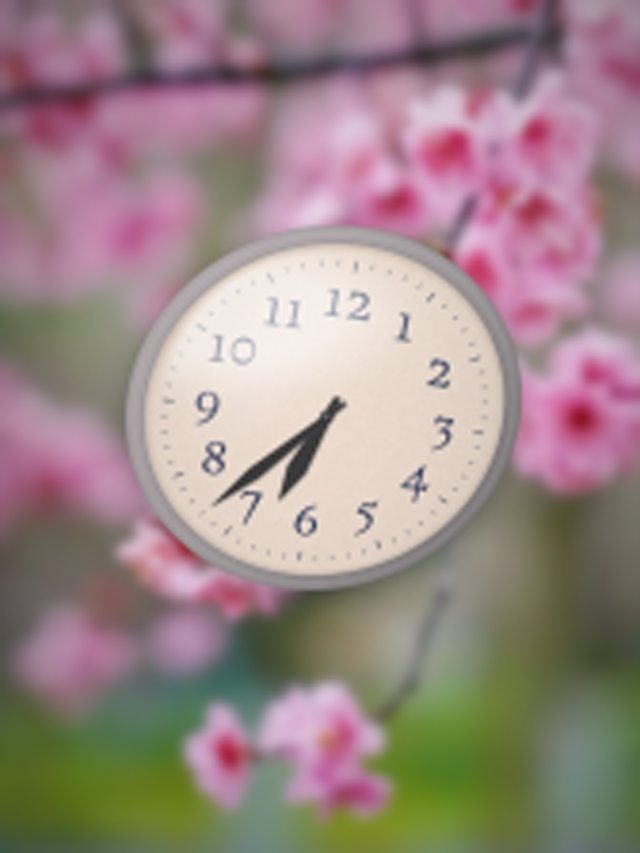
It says 6:37
